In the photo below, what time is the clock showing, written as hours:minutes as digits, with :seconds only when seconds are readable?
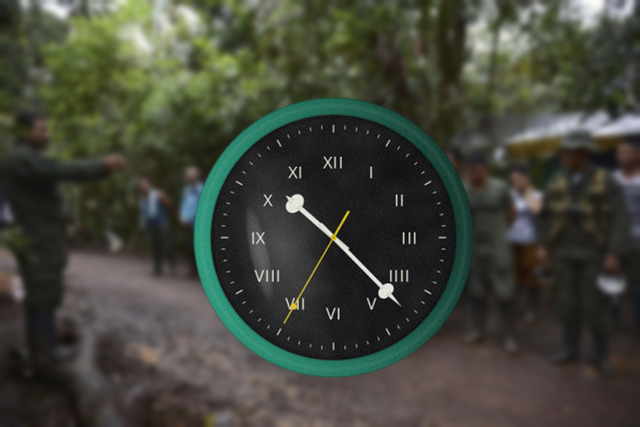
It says 10:22:35
